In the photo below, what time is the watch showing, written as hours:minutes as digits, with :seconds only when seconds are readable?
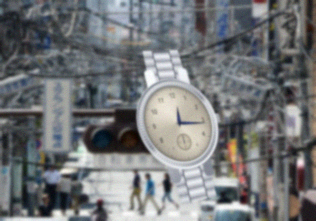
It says 12:16
